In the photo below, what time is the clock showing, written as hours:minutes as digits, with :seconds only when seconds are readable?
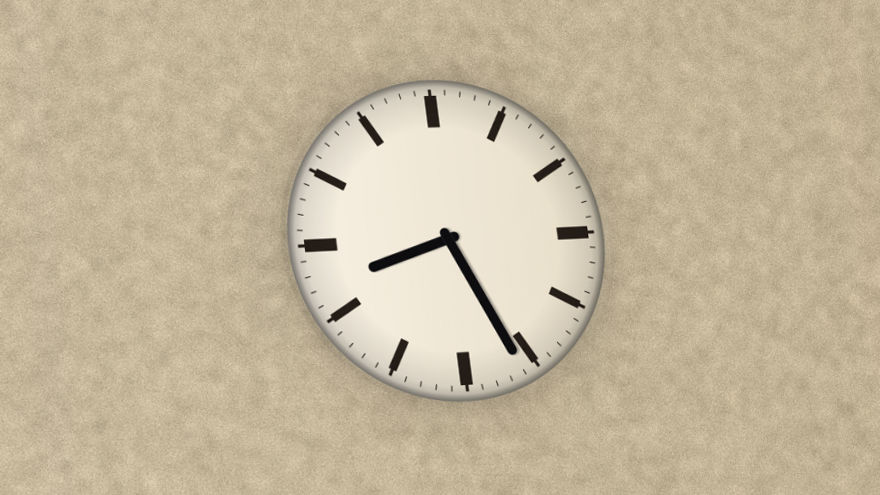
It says 8:26
